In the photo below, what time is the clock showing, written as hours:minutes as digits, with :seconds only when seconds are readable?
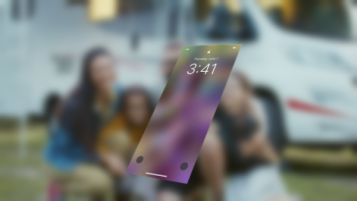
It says 3:41
